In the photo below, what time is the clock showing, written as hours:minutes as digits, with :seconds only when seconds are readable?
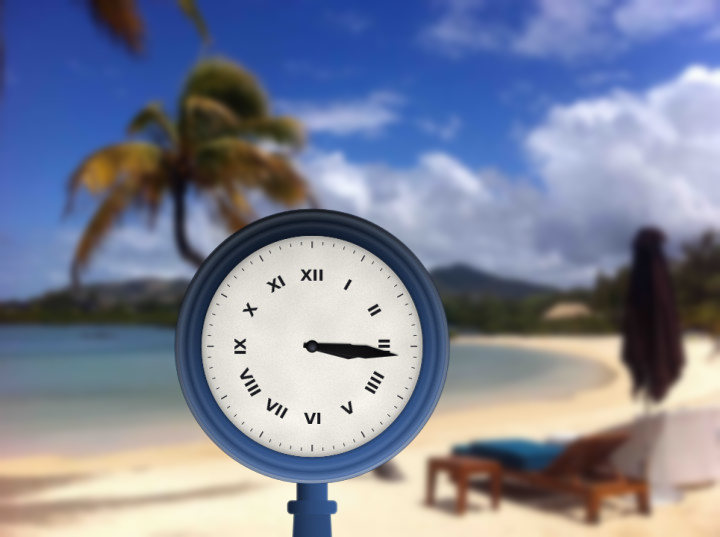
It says 3:16
